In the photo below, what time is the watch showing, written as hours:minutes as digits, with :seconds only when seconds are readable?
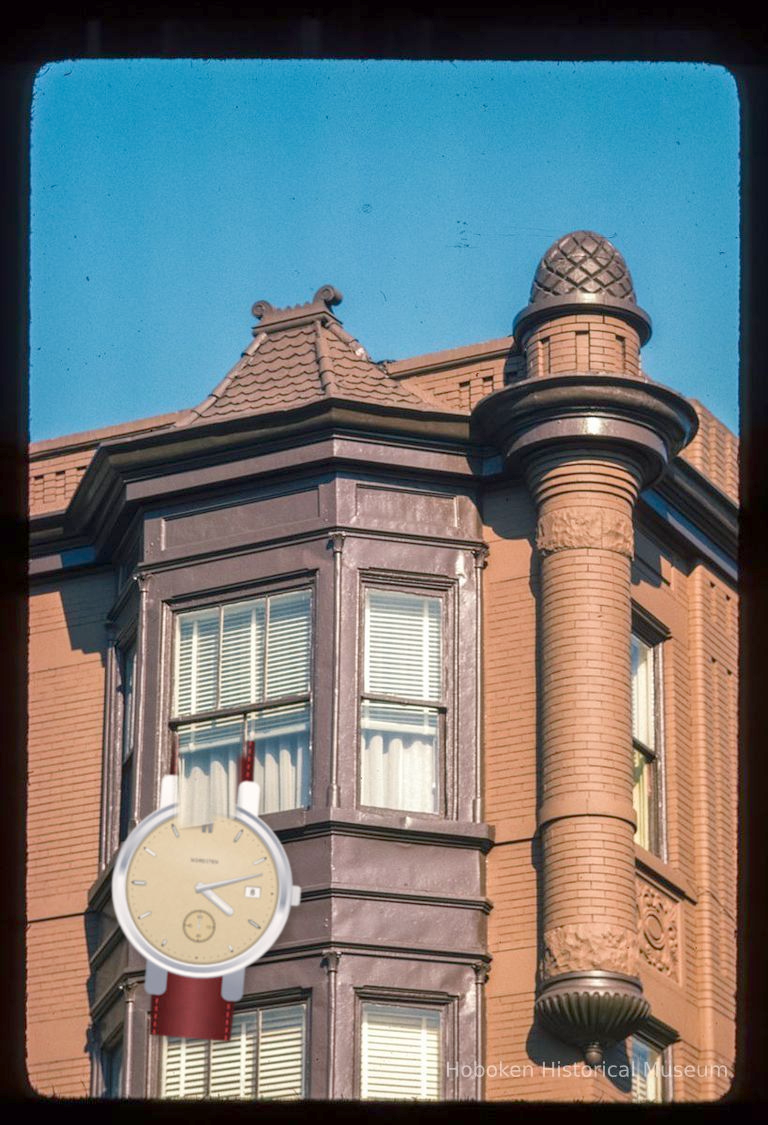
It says 4:12
